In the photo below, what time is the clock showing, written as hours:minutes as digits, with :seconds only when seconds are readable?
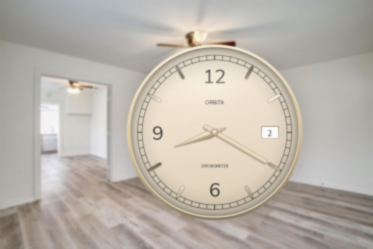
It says 8:20
